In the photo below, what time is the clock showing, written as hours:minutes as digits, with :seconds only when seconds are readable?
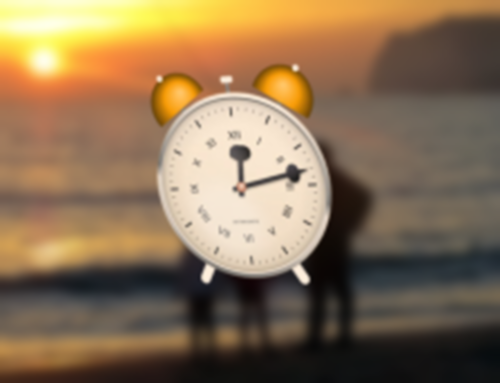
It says 12:13
